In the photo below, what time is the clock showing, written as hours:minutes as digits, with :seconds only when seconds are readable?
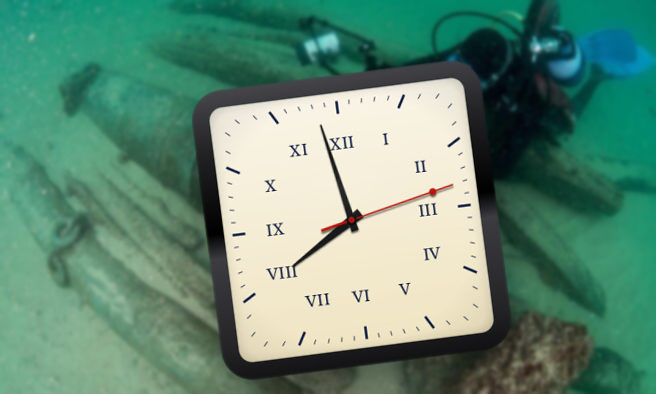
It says 7:58:13
